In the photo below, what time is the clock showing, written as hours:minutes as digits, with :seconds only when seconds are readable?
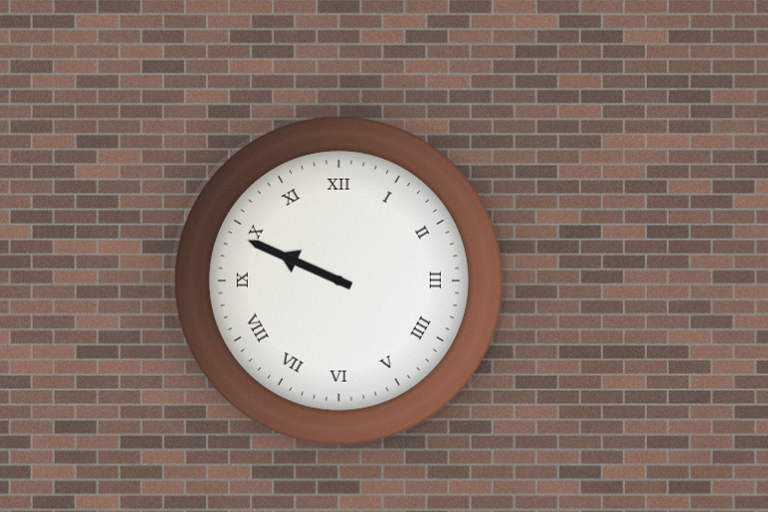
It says 9:49
